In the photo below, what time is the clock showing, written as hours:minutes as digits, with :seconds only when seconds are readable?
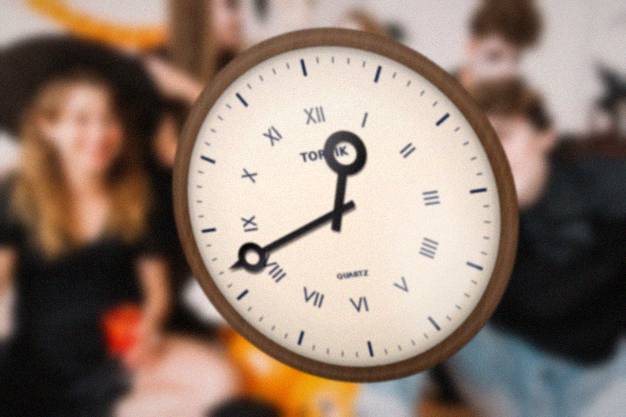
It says 12:42
